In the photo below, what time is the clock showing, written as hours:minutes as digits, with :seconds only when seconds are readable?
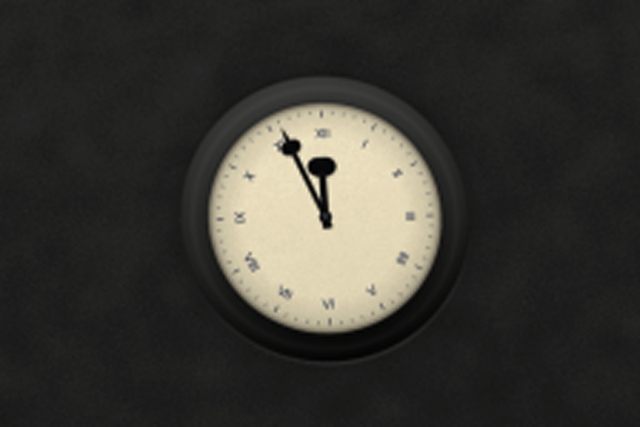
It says 11:56
